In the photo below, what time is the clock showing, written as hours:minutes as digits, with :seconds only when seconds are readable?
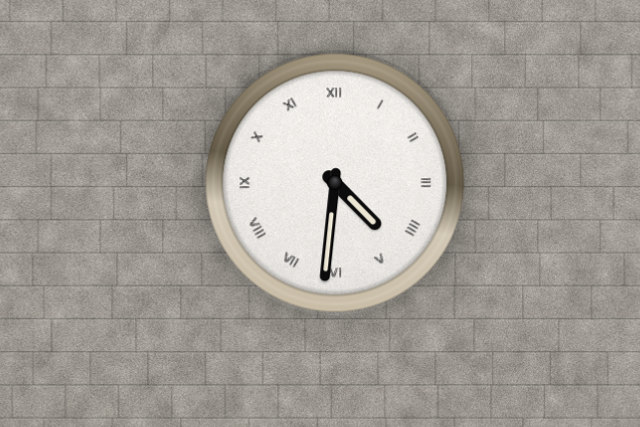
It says 4:31
